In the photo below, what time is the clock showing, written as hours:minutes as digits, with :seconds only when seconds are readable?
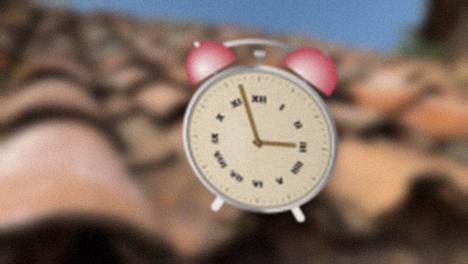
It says 2:57
